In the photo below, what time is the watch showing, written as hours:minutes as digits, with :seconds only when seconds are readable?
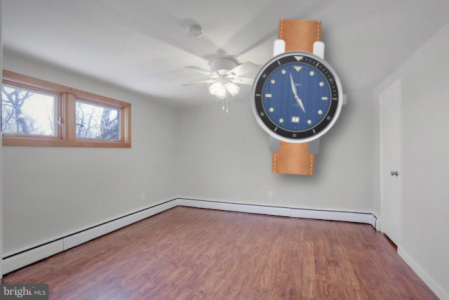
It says 4:57
